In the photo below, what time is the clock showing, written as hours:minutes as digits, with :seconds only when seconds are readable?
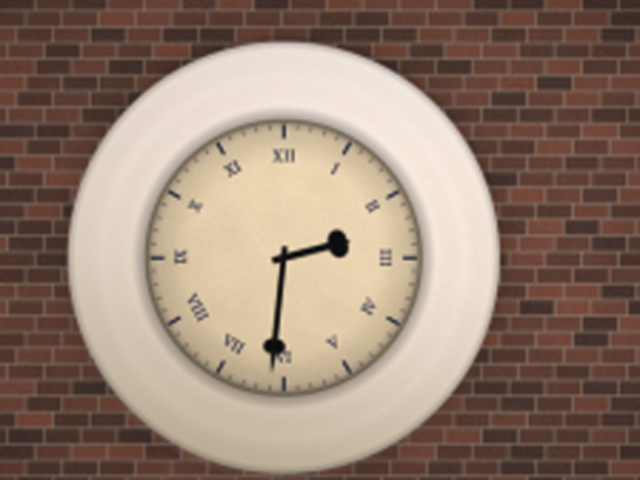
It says 2:31
